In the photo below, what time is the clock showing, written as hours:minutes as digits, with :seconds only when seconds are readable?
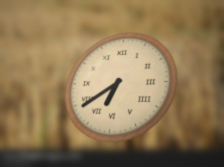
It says 6:39
